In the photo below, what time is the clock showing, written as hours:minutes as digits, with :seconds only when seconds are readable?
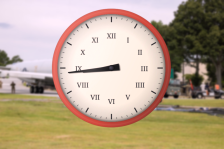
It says 8:44
